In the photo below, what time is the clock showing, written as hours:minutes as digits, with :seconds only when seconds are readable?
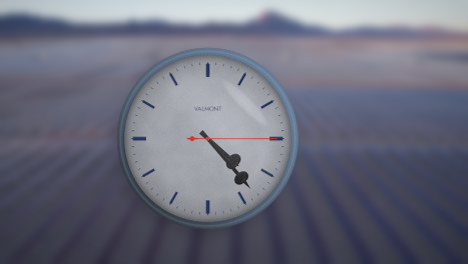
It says 4:23:15
